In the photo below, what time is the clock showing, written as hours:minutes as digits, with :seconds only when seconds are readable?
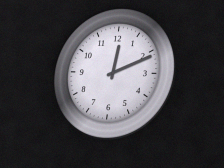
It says 12:11
